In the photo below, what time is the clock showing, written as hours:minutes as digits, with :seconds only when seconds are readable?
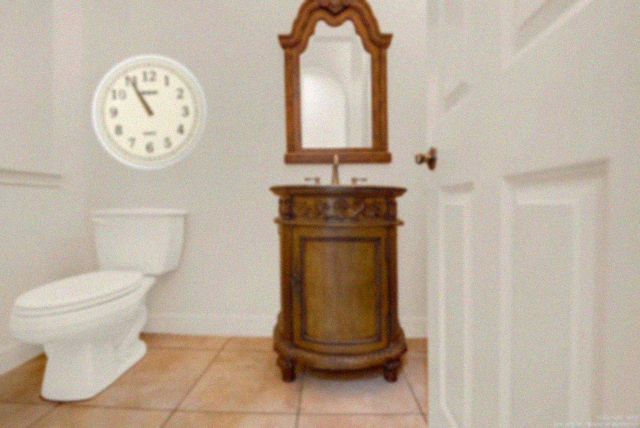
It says 10:55
